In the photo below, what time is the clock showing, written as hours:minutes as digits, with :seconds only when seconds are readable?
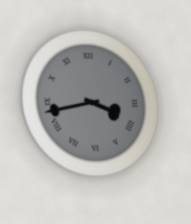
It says 3:43
